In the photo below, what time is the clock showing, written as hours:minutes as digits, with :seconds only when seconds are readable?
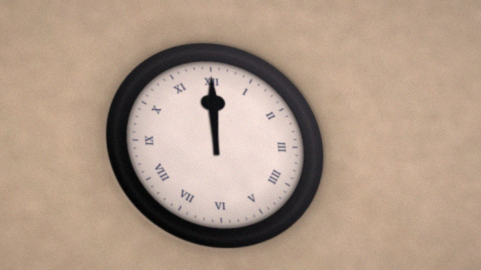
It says 12:00
